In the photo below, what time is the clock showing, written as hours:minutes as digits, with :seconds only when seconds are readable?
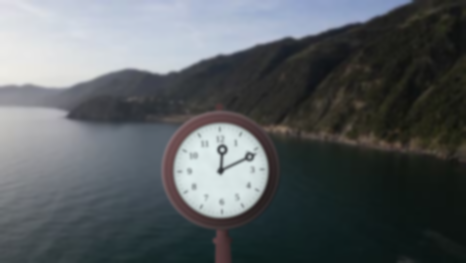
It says 12:11
